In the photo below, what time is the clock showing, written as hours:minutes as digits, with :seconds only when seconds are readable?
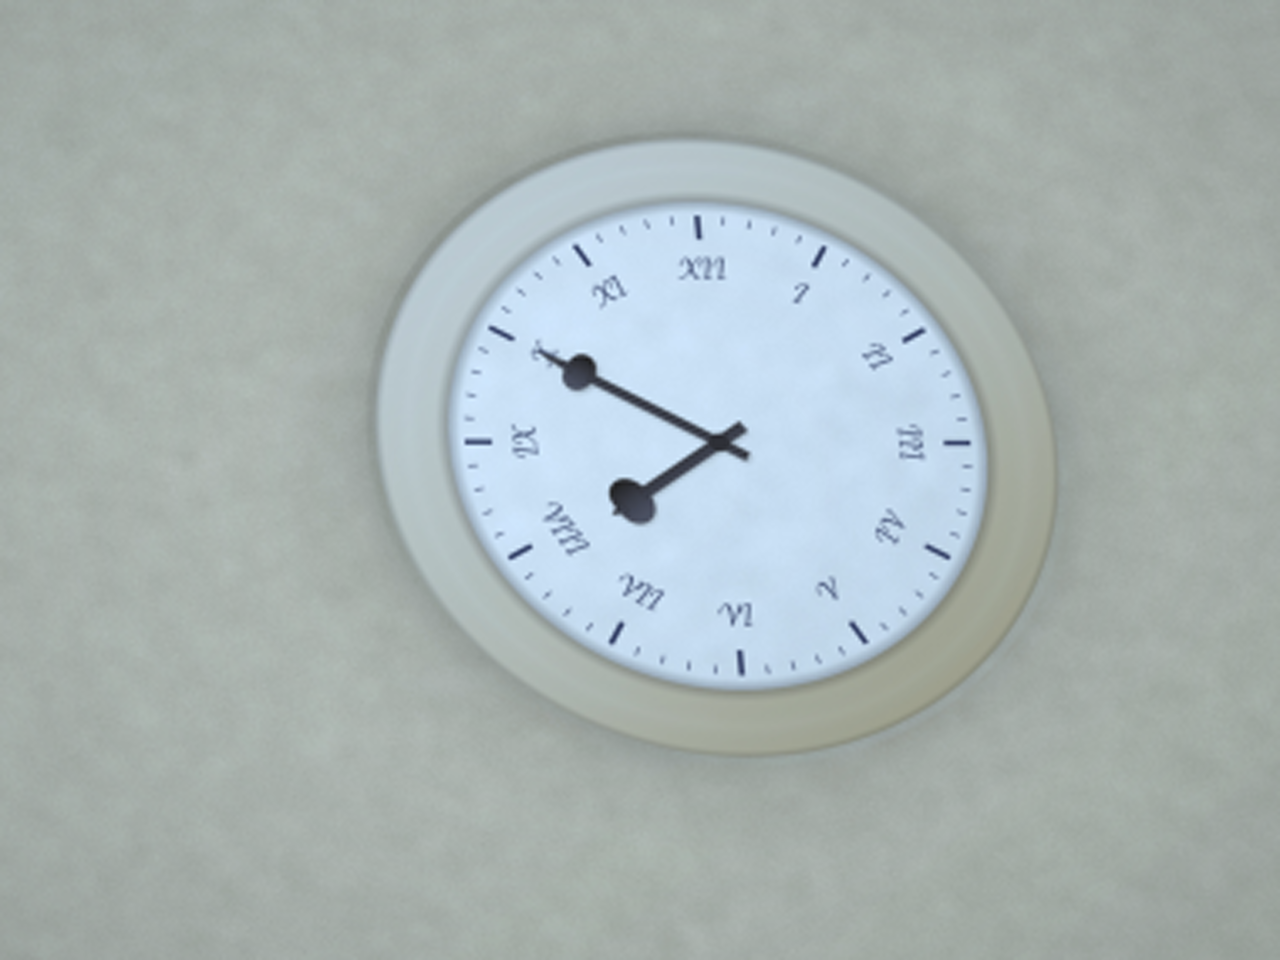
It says 7:50
